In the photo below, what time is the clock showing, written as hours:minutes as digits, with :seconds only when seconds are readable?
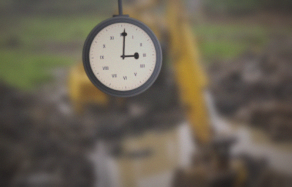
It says 3:01
